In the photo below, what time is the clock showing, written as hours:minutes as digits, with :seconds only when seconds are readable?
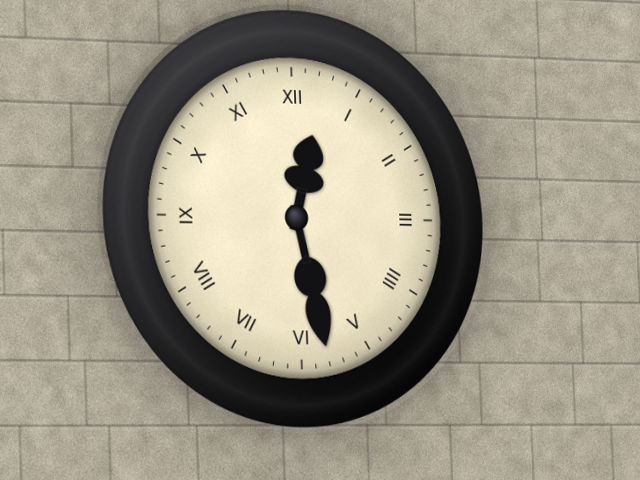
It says 12:28
